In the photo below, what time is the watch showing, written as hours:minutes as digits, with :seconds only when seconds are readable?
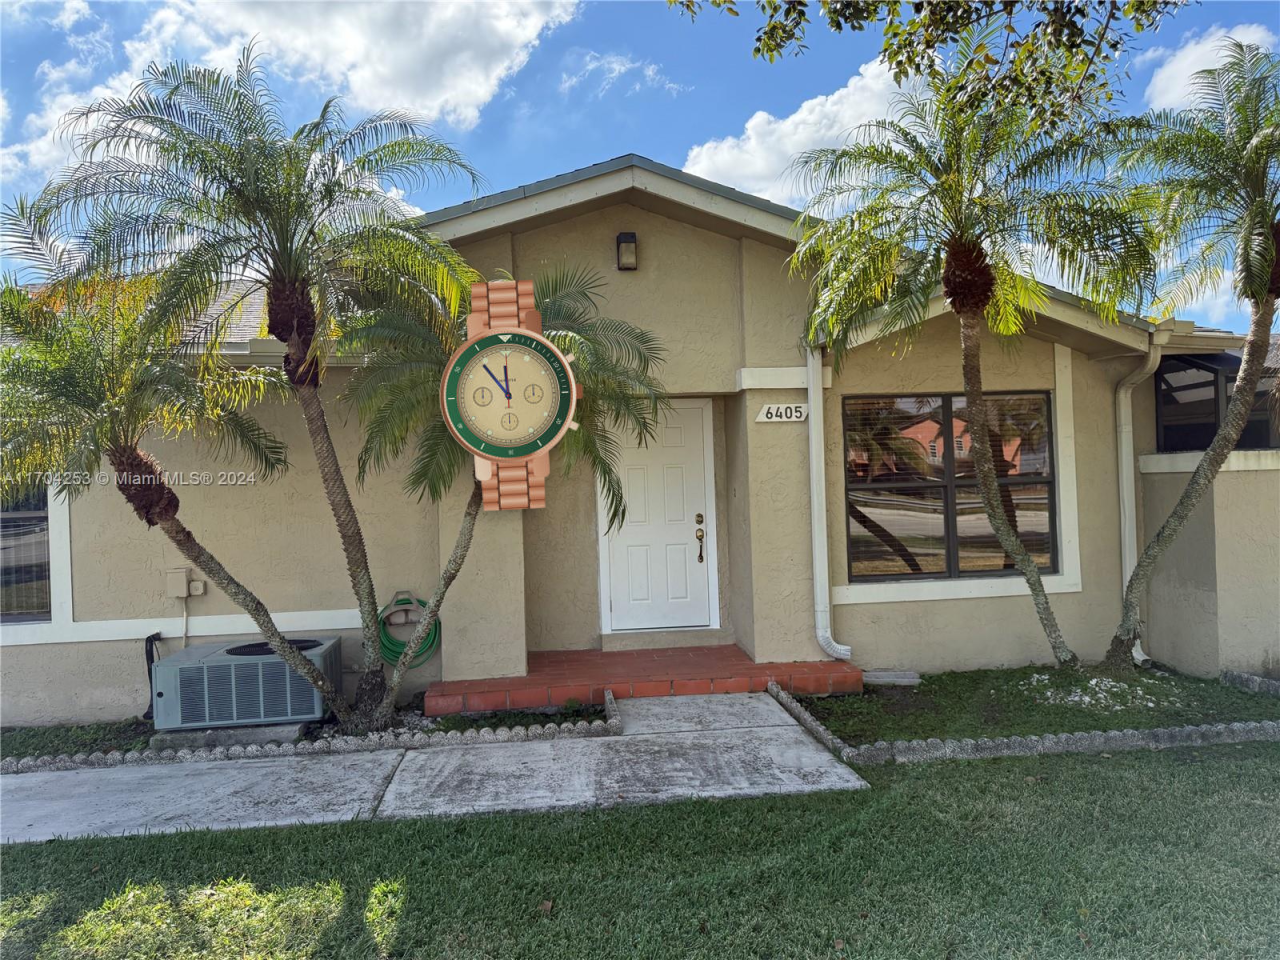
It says 11:54
